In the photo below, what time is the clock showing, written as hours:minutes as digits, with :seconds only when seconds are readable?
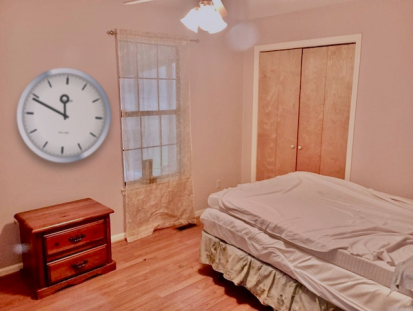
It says 11:49
